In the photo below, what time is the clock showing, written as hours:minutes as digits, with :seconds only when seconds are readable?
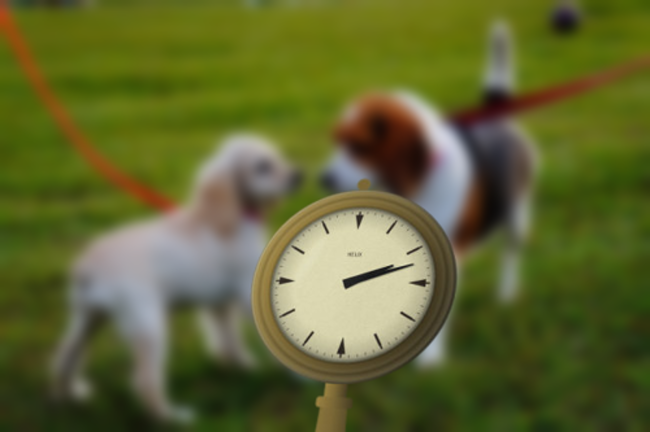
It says 2:12
